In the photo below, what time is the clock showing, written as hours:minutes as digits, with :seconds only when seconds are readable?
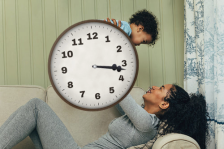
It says 3:17
